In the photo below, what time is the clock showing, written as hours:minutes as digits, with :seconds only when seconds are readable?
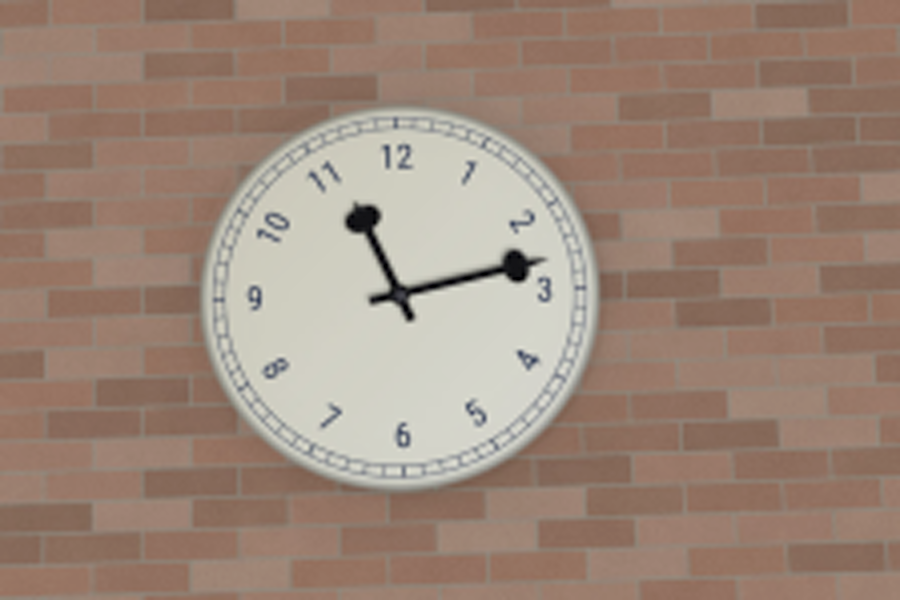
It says 11:13
